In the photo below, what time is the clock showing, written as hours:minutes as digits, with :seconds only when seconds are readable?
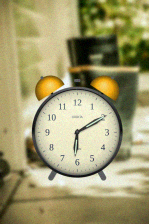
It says 6:10
